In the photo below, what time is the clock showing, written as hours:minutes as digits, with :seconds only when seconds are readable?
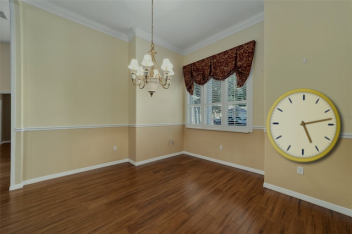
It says 5:13
